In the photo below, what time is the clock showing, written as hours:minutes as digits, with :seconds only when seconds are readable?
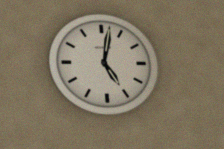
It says 5:02
